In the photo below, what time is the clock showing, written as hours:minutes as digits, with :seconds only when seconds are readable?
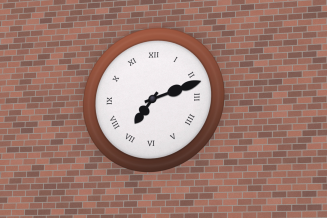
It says 7:12
